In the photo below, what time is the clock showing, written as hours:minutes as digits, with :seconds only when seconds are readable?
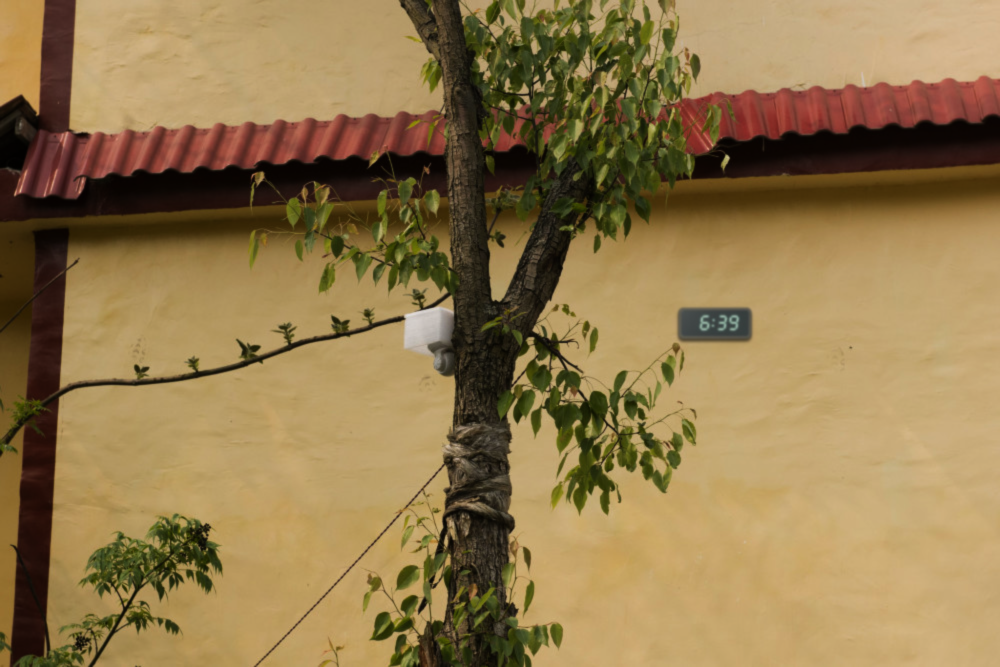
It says 6:39
